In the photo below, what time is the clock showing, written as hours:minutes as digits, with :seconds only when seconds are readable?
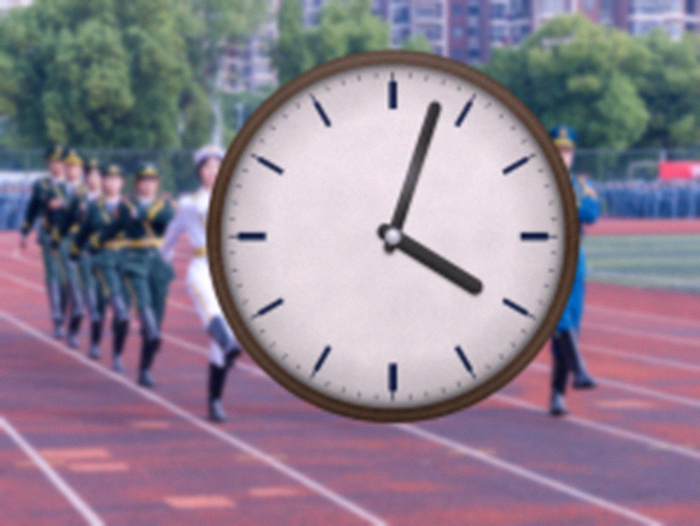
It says 4:03
